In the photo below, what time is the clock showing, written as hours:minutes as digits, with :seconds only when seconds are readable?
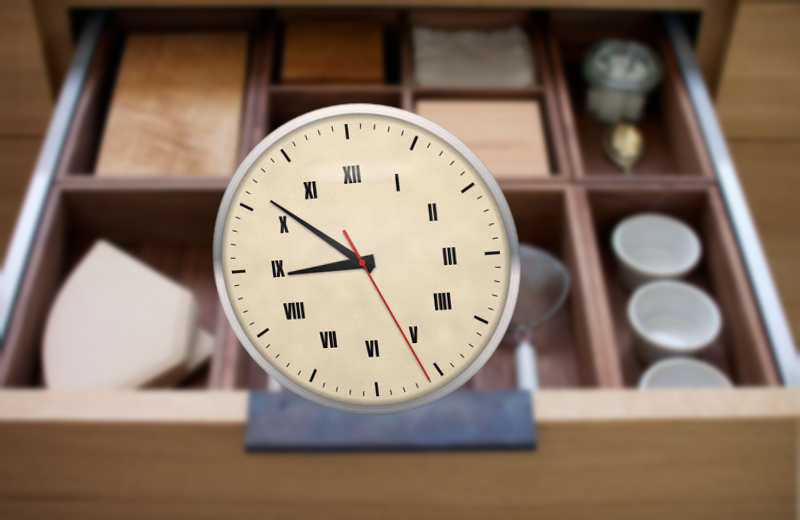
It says 8:51:26
